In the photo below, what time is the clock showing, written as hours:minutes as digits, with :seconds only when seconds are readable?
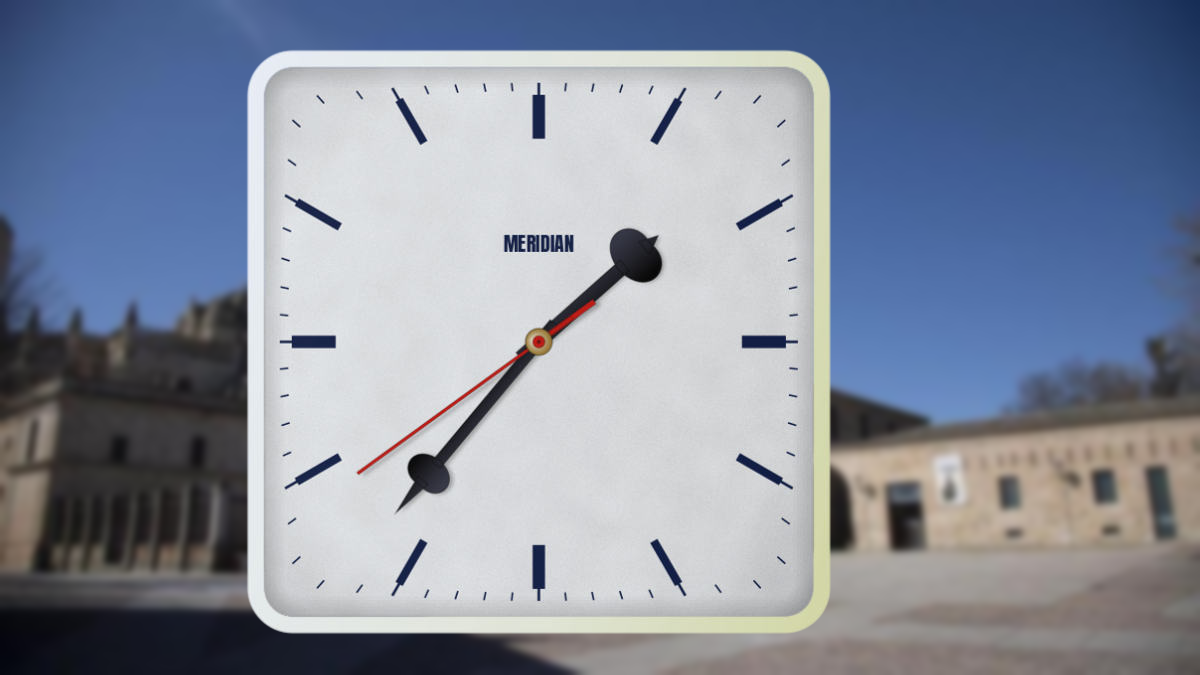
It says 1:36:39
